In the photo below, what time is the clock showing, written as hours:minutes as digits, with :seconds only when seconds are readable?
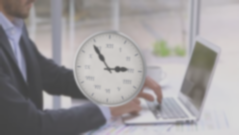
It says 2:54
